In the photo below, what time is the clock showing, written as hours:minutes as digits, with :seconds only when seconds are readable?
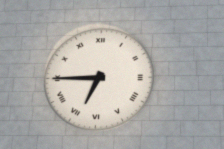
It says 6:45
